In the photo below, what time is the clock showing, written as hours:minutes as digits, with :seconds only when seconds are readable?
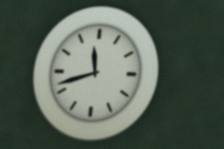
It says 11:42
